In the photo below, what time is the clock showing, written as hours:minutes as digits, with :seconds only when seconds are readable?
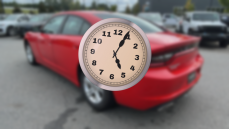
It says 5:04
